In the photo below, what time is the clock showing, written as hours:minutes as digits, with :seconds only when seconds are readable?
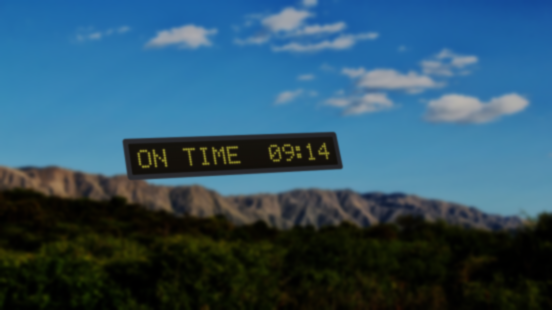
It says 9:14
